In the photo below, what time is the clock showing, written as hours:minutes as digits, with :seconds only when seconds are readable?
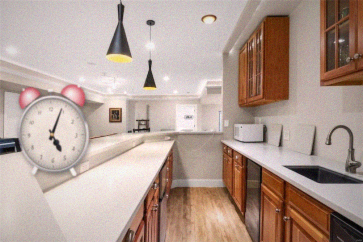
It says 5:04
